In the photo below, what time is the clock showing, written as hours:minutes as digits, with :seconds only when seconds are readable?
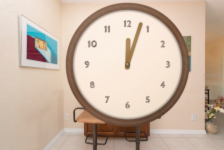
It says 12:03
